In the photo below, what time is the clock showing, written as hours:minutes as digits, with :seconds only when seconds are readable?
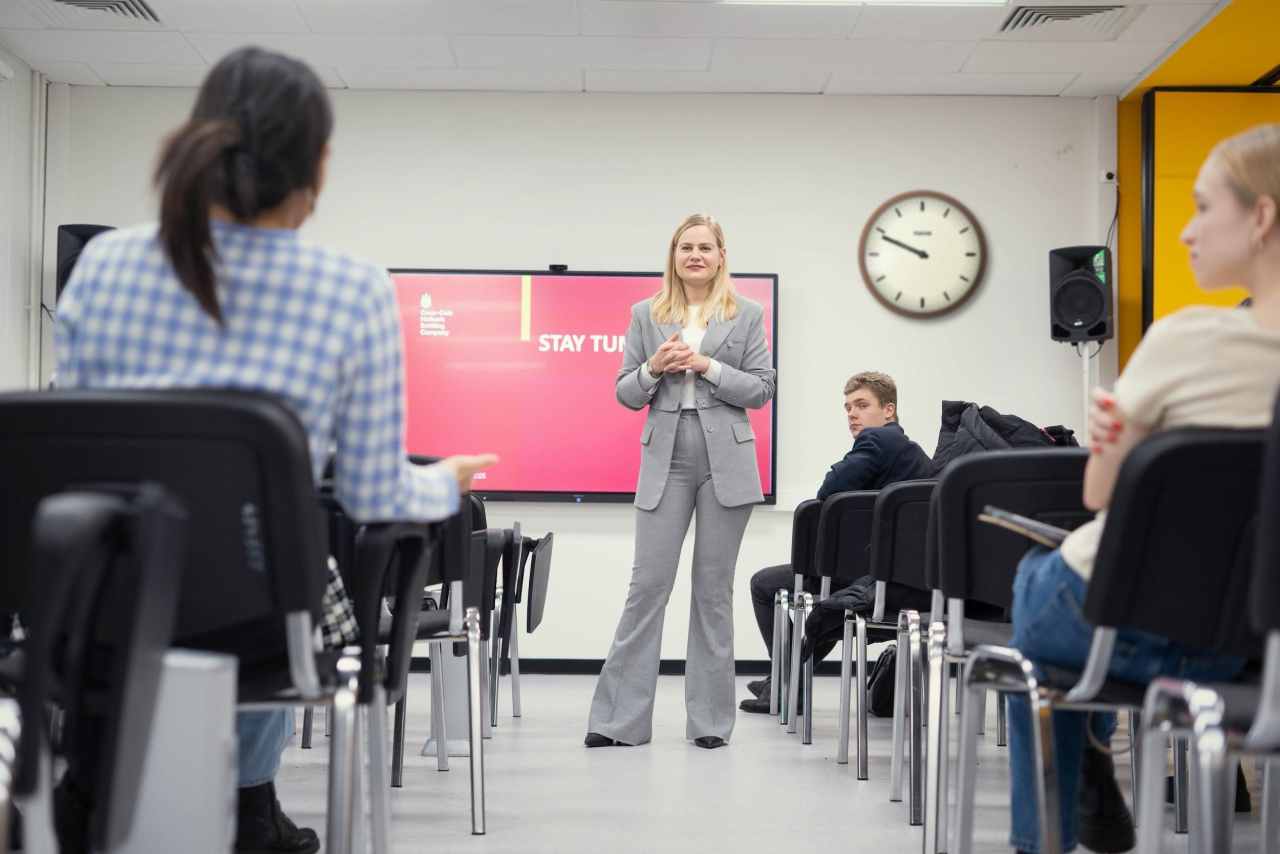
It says 9:49
